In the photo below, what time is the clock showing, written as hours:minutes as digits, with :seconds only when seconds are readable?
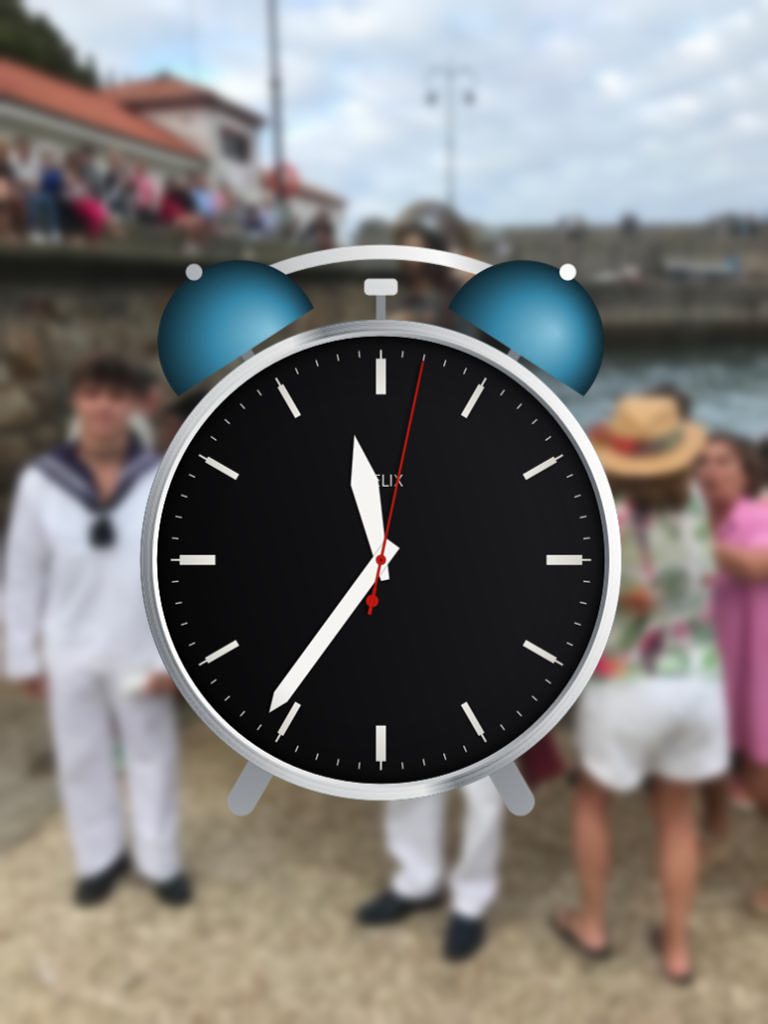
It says 11:36:02
